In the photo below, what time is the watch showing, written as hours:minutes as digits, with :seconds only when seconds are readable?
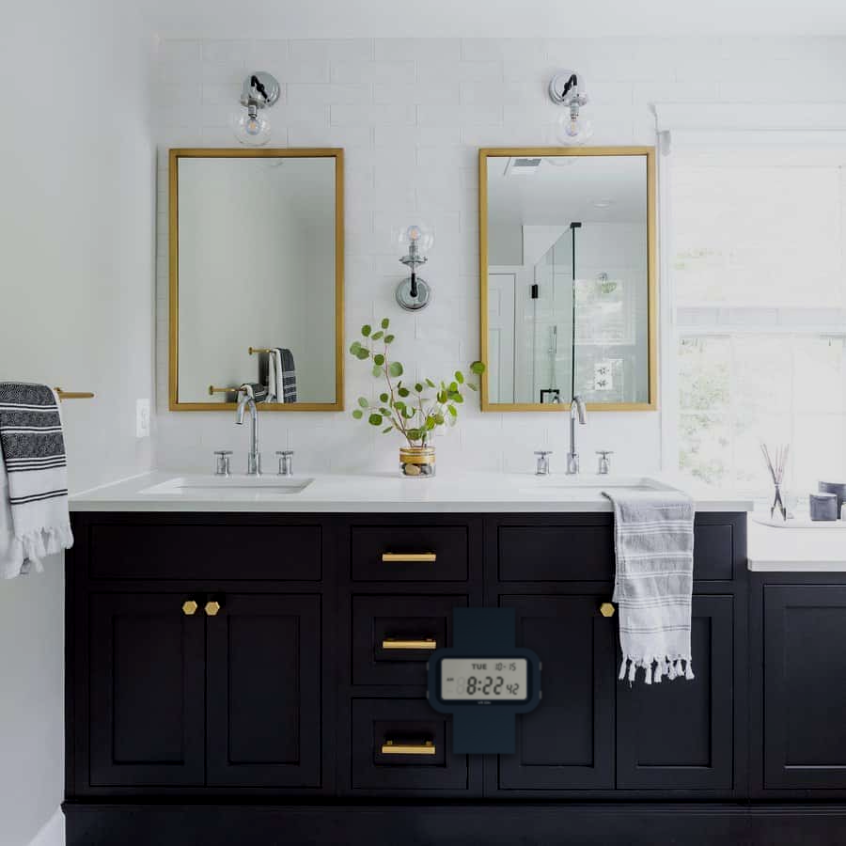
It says 8:22:42
